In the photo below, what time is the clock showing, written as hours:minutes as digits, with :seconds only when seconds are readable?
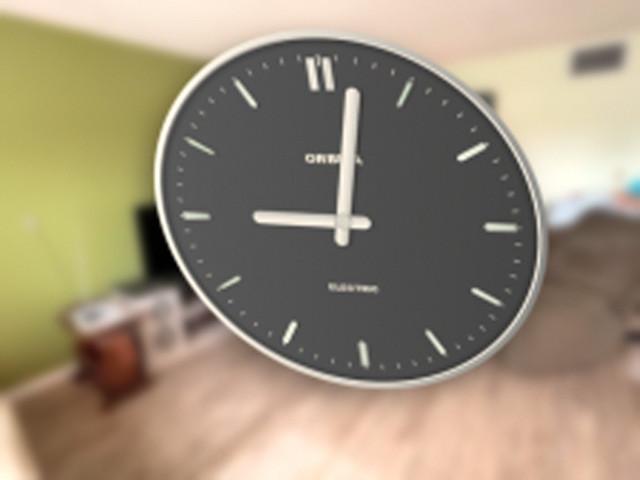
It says 9:02
